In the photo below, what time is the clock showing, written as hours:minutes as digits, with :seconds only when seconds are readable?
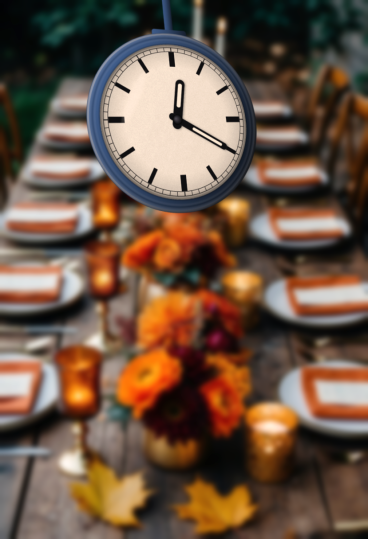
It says 12:20
